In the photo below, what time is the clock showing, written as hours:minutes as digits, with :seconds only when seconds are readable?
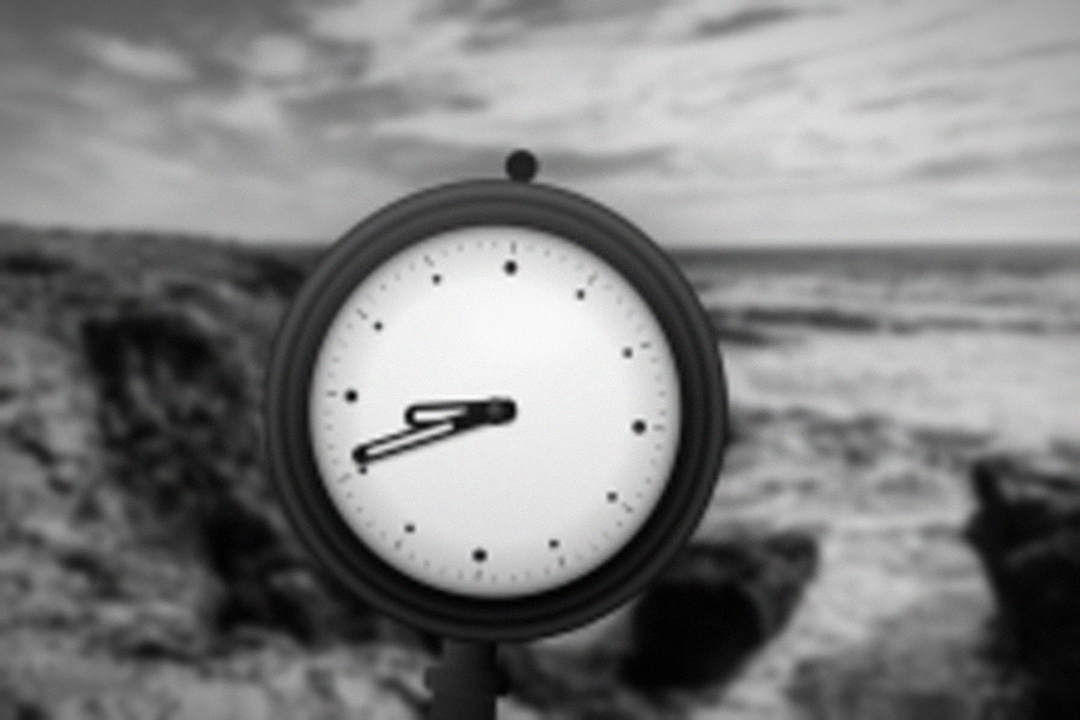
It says 8:41
